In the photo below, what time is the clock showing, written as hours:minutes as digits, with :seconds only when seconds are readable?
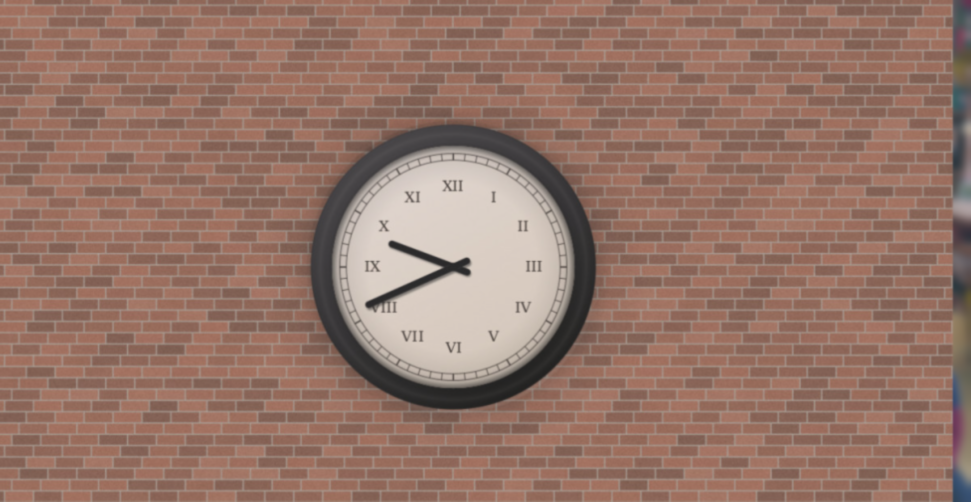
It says 9:41
